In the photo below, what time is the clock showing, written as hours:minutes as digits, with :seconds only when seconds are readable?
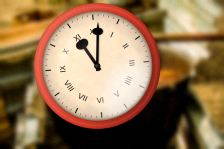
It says 11:01
